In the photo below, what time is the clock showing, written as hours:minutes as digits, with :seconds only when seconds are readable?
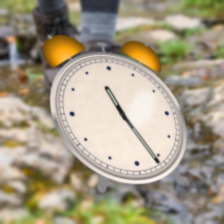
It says 11:26
